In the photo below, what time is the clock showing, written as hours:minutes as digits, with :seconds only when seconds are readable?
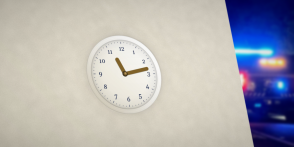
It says 11:13
